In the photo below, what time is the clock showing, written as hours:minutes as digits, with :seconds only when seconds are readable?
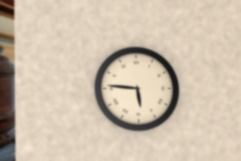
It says 5:46
